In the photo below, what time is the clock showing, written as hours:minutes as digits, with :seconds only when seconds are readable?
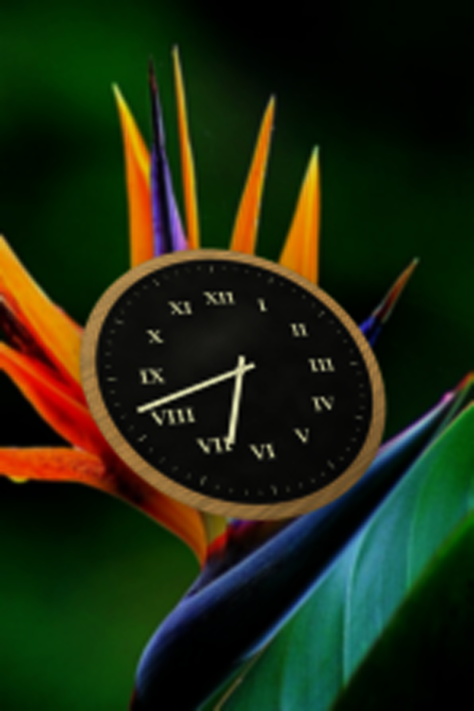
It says 6:42
